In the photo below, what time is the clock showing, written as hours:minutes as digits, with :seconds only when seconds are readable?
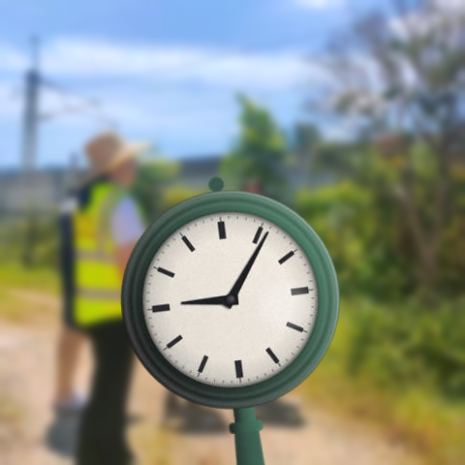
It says 9:06
